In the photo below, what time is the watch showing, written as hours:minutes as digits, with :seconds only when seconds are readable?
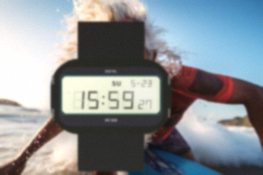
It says 15:59
